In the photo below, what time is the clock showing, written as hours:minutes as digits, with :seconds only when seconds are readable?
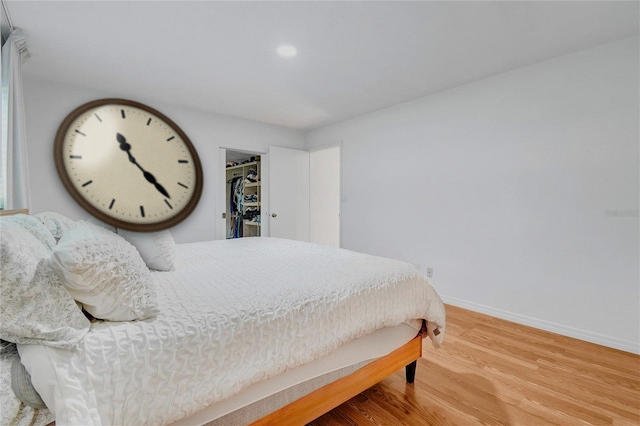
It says 11:24
